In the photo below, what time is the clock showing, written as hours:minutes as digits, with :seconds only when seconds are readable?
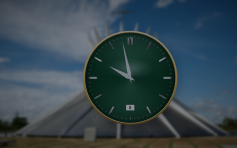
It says 9:58
